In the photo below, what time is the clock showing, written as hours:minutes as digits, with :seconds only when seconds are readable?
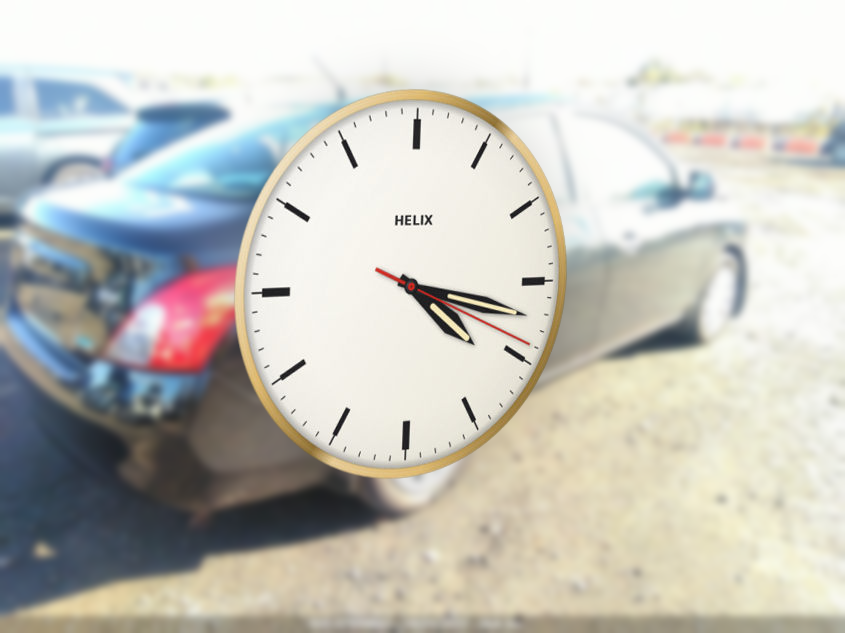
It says 4:17:19
